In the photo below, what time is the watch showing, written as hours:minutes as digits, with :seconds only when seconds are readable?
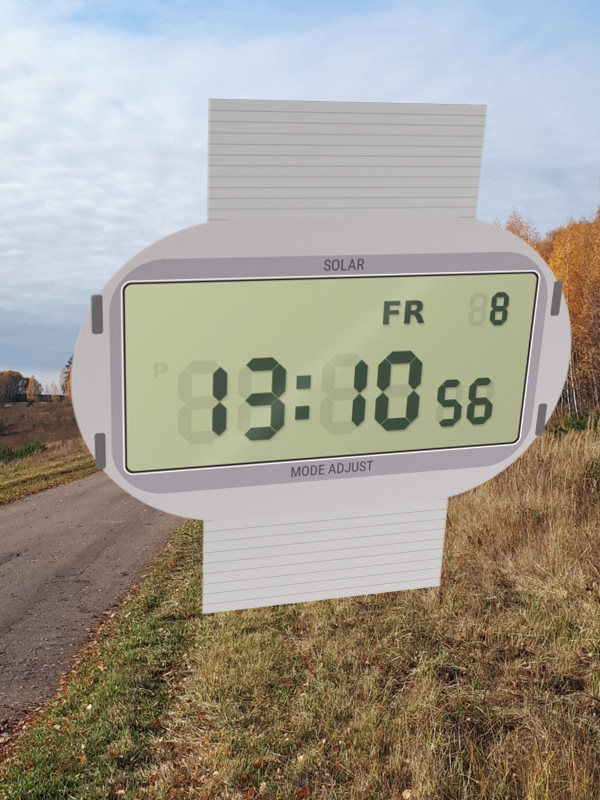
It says 13:10:56
